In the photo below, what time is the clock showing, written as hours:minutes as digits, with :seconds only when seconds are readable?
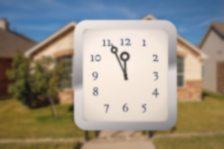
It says 11:56
